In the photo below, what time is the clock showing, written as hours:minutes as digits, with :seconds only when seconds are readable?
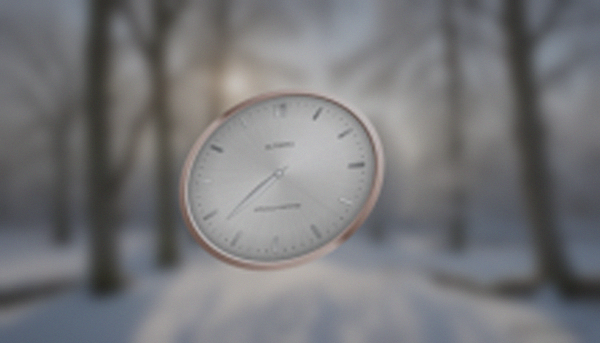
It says 7:38
